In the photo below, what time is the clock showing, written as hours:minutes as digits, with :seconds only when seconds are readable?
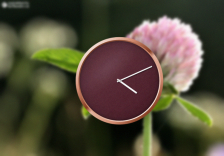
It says 4:11
